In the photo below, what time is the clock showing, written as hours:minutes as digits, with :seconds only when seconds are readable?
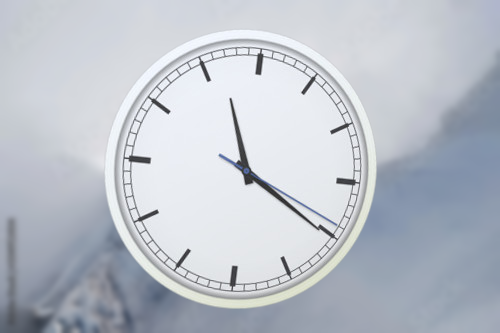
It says 11:20:19
